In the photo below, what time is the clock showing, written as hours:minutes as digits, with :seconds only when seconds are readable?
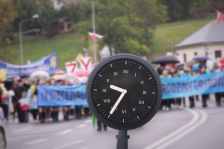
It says 9:35
